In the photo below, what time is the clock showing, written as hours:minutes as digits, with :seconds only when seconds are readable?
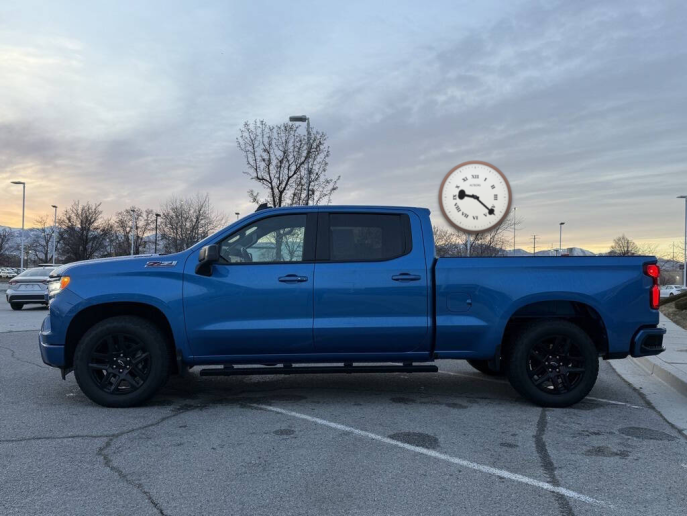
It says 9:22
